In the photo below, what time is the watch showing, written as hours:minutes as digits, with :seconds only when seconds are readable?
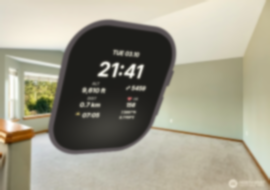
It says 21:41
